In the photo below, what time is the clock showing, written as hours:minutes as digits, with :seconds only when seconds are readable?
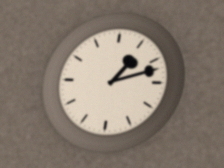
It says 1:12
